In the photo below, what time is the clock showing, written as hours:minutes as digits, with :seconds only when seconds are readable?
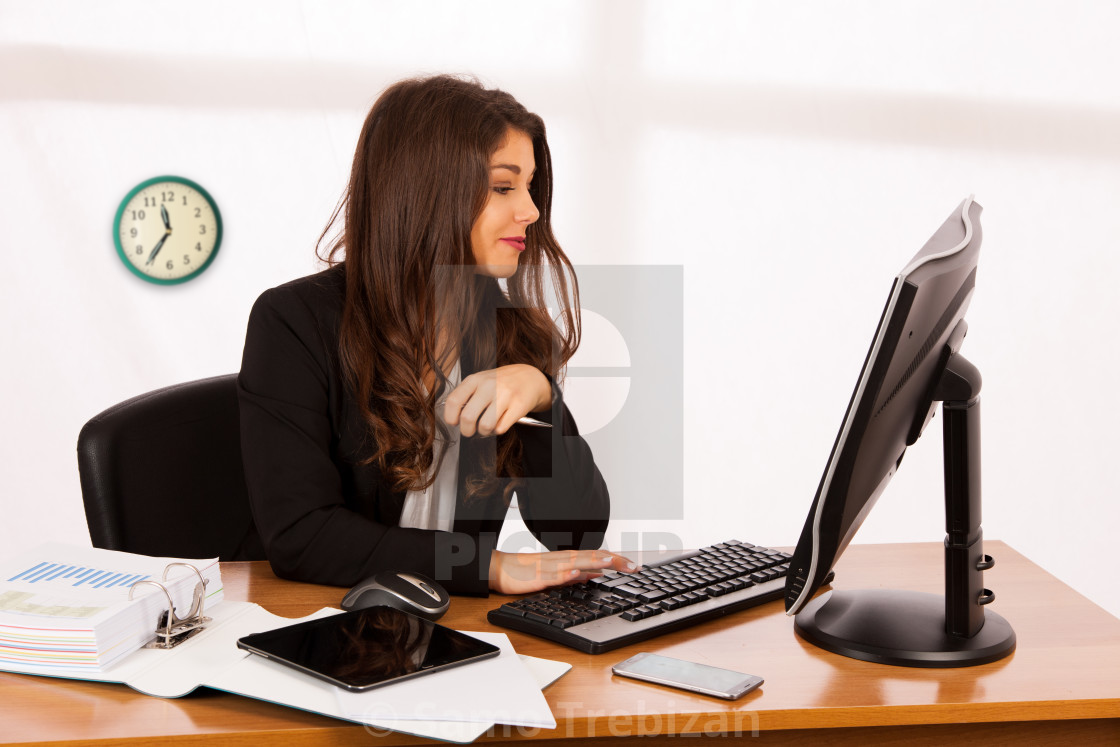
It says 11:36
